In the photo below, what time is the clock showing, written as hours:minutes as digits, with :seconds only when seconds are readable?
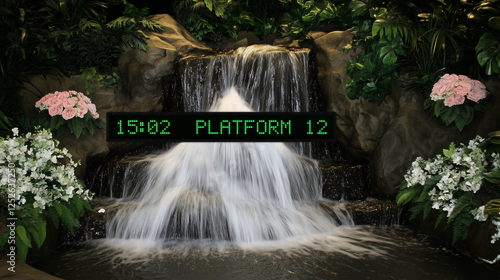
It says 15:02
